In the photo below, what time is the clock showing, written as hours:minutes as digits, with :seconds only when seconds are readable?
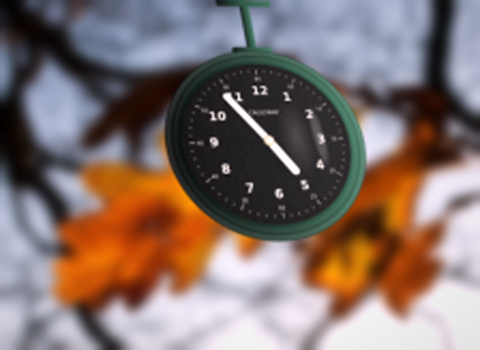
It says 4:54
